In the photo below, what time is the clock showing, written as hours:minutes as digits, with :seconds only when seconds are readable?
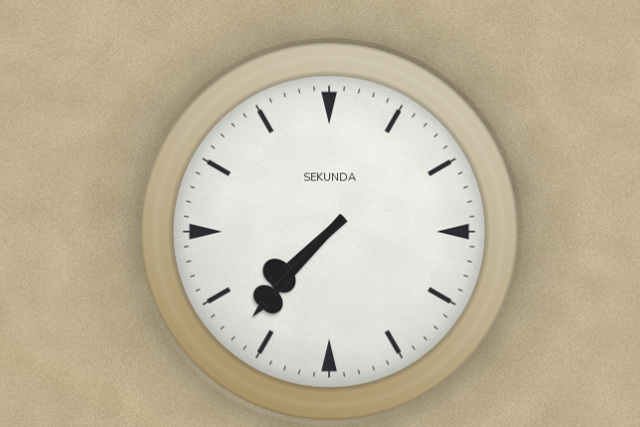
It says 7:37
